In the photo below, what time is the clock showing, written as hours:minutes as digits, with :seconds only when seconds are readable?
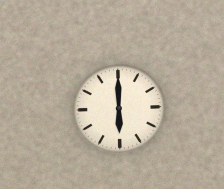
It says 6:00
